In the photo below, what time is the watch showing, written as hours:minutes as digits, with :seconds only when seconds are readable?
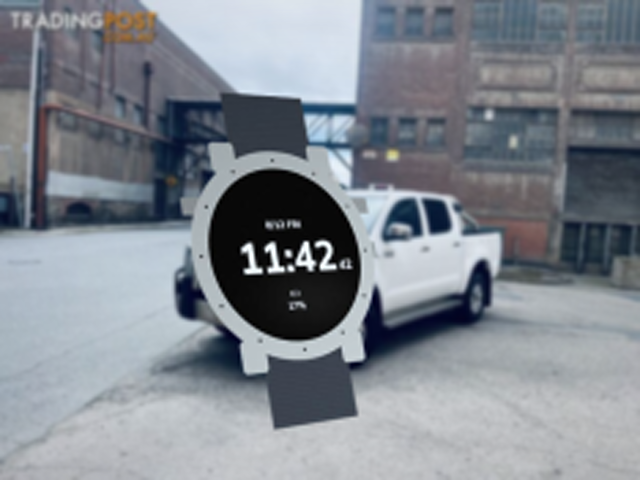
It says 11:42
